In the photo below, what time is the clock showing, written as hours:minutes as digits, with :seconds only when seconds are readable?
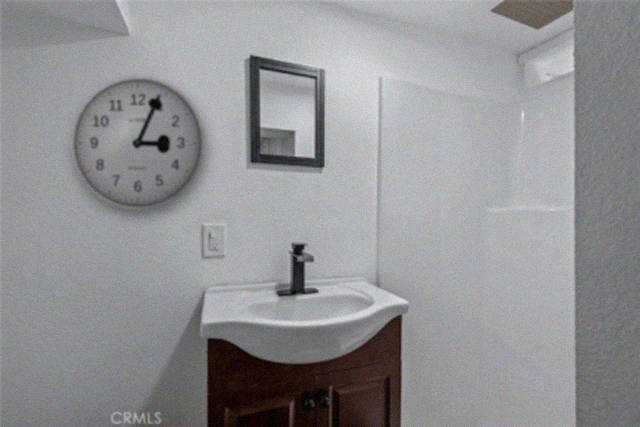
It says 3:04
